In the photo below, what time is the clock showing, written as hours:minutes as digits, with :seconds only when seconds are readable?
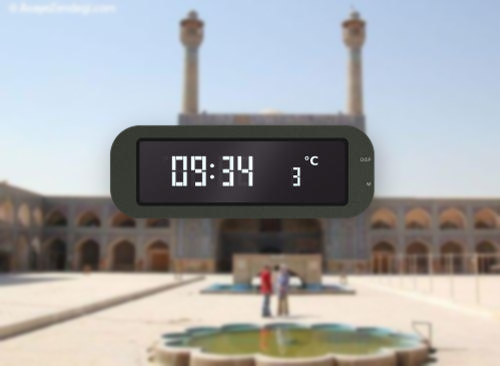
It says 9:34
